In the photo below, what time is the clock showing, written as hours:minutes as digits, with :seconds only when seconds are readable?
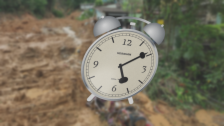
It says 5:09
